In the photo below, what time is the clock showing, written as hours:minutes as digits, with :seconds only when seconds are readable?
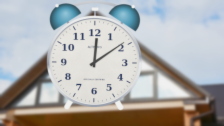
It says 12:09
